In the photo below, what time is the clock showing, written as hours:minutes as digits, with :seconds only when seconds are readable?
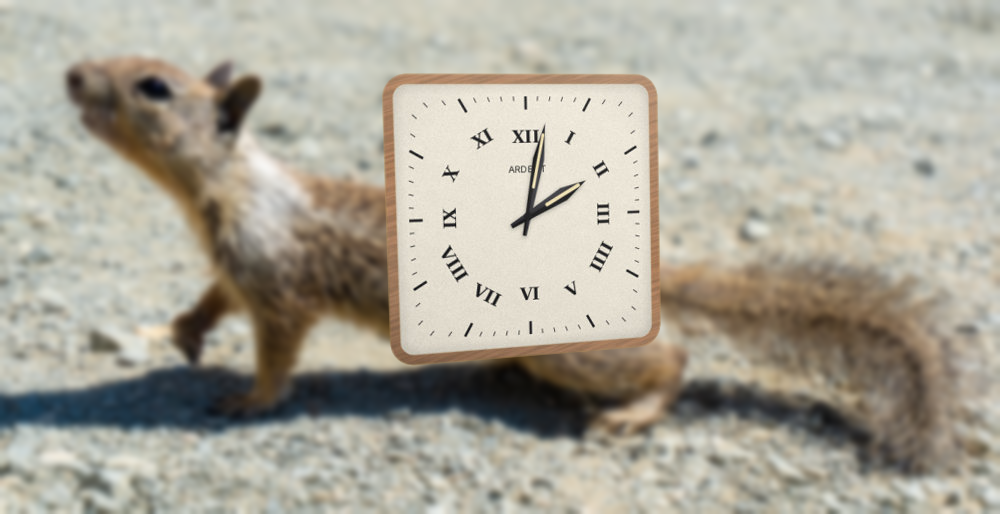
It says 2:02
